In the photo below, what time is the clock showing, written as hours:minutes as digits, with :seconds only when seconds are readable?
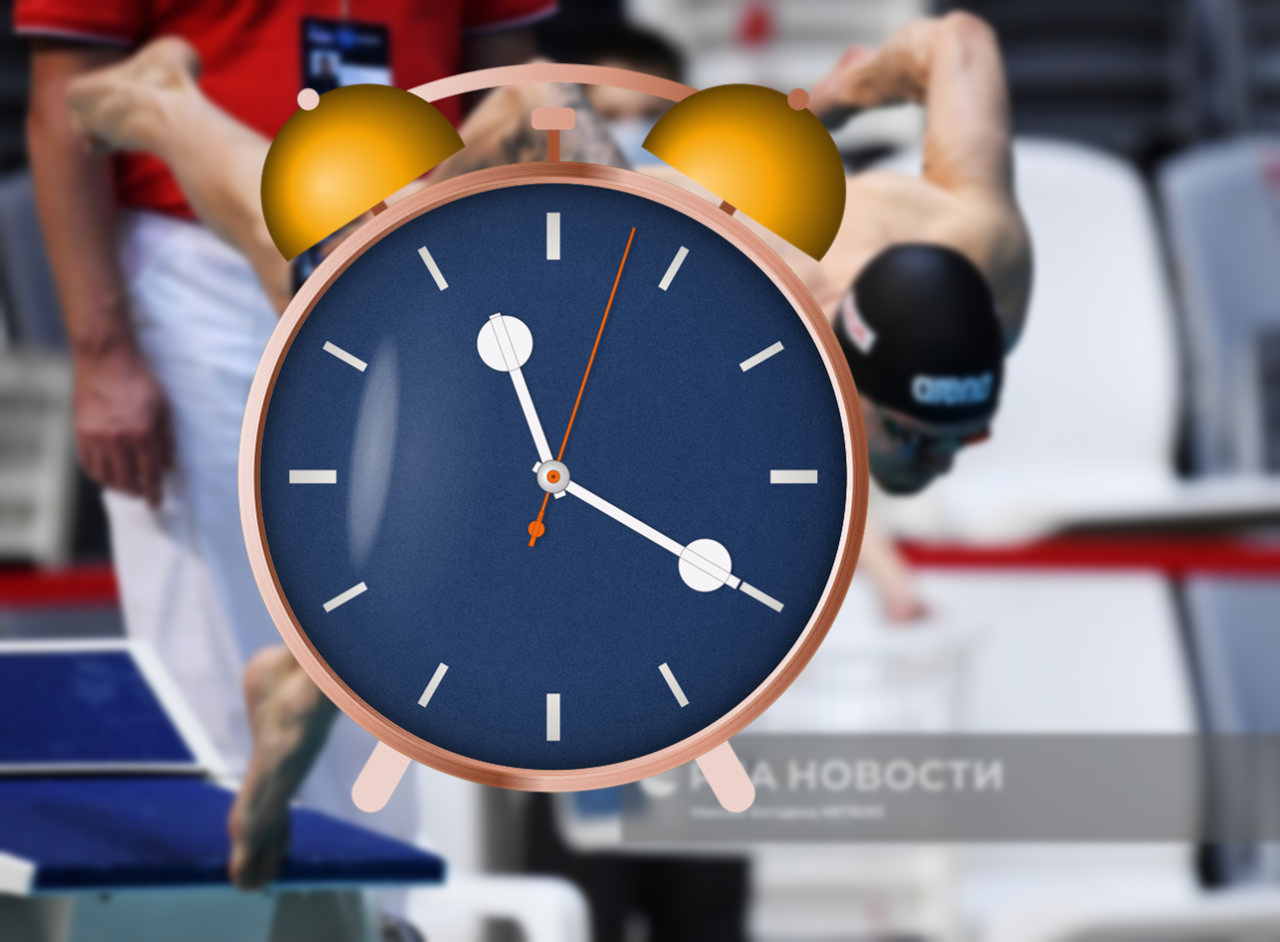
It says 11:20:03
